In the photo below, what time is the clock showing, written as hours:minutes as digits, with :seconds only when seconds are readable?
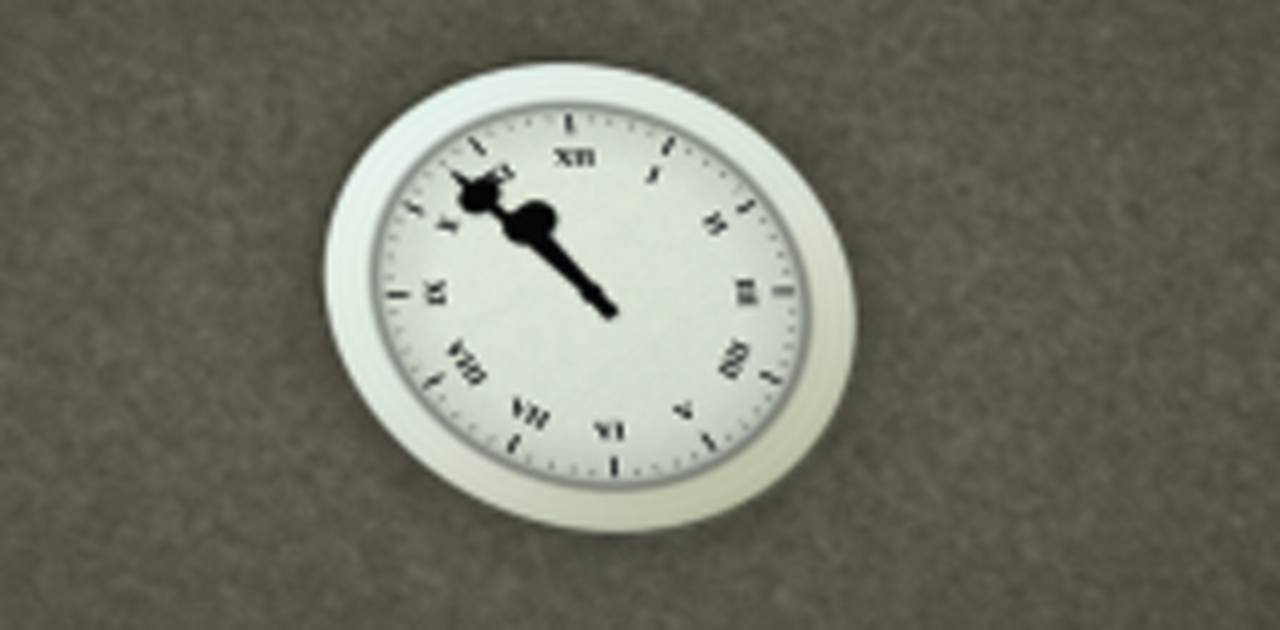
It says 10:53
